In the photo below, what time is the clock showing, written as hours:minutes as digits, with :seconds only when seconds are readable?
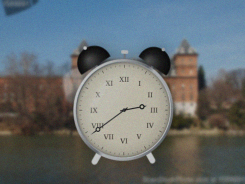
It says 2:39
